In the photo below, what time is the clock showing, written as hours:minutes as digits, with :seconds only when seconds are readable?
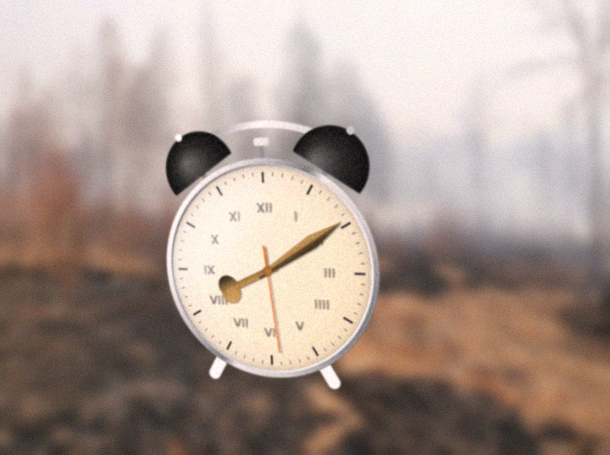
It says 8:09:29
